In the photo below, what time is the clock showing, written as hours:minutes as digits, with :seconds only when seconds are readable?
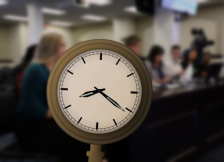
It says 8:21
